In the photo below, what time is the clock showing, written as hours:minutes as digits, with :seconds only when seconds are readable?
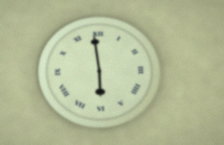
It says 5:59
